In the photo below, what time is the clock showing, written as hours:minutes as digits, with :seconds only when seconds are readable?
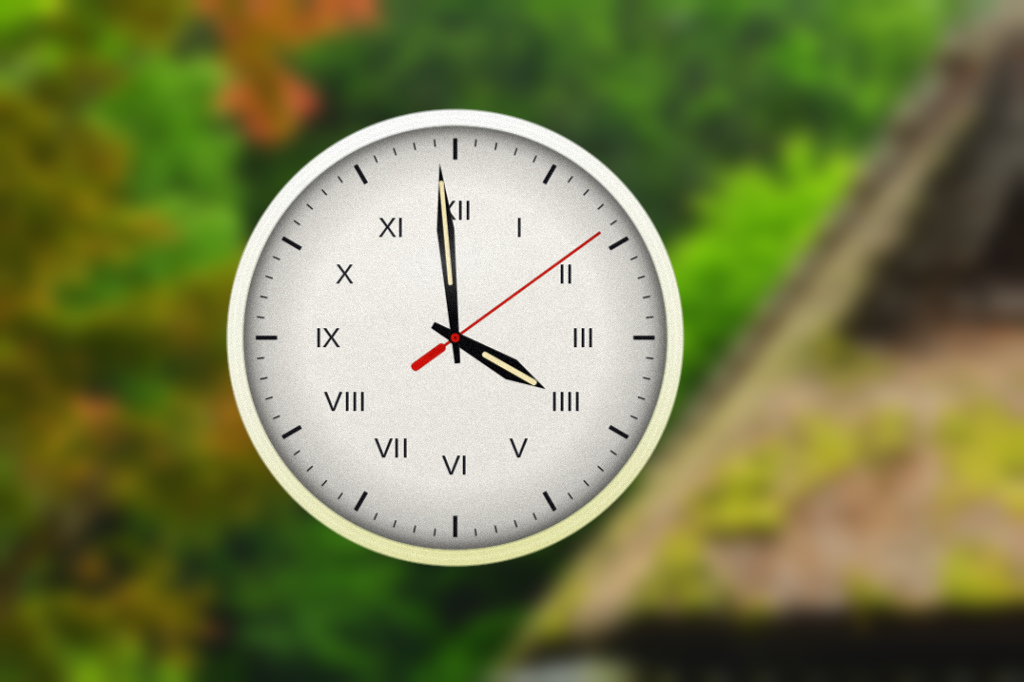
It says 3:59:09
